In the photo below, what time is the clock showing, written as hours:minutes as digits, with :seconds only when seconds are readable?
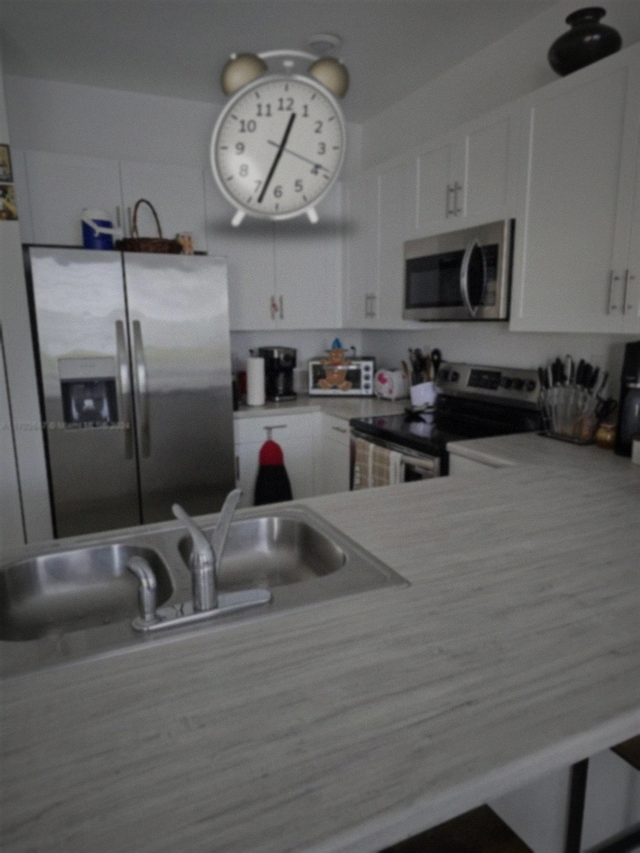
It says 12:33:19
